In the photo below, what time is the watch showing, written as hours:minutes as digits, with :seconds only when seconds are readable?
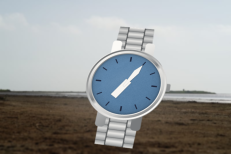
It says 7:05
